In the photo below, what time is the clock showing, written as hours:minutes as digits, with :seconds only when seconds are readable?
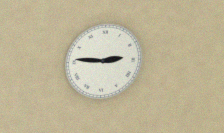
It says 2:46
